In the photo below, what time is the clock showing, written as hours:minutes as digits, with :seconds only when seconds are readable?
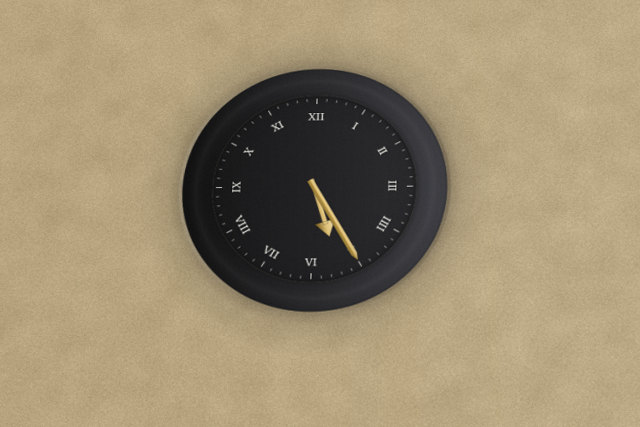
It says 5:25
